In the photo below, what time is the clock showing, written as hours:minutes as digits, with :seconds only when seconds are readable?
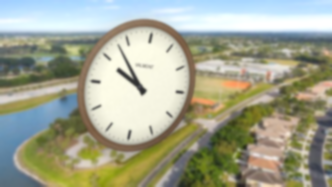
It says 9:53
